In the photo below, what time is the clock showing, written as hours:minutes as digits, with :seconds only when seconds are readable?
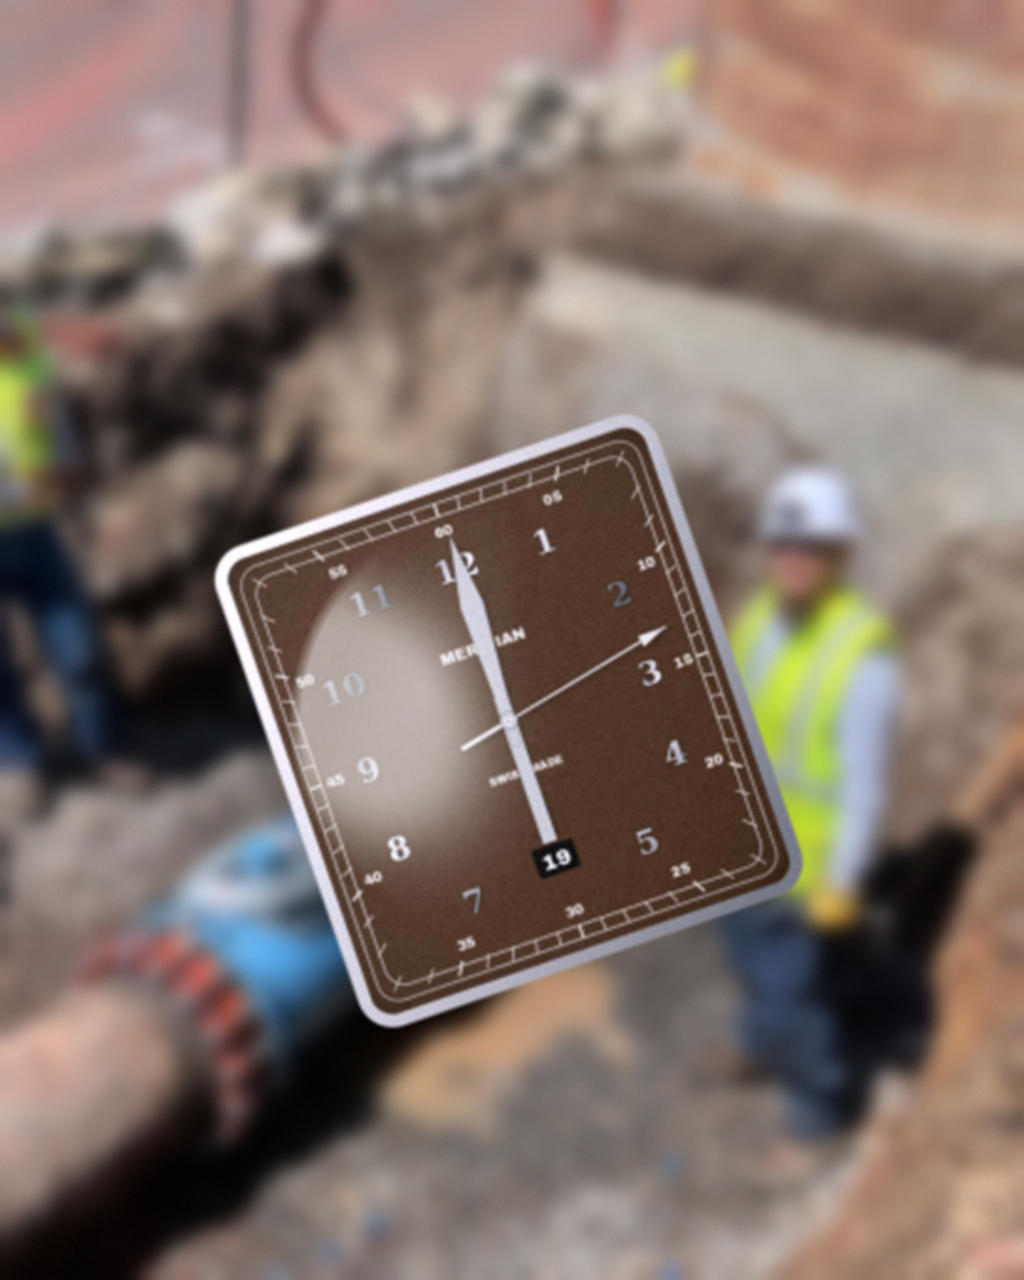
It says 6:00:13
